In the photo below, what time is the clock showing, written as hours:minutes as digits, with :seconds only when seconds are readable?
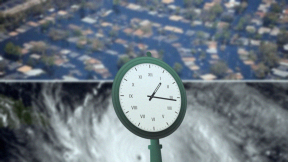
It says 1:16
